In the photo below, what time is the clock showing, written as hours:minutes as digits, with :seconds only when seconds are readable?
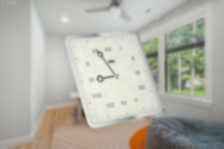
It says 8:56
